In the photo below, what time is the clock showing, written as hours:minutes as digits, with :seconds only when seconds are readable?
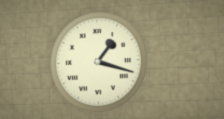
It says 1:18
